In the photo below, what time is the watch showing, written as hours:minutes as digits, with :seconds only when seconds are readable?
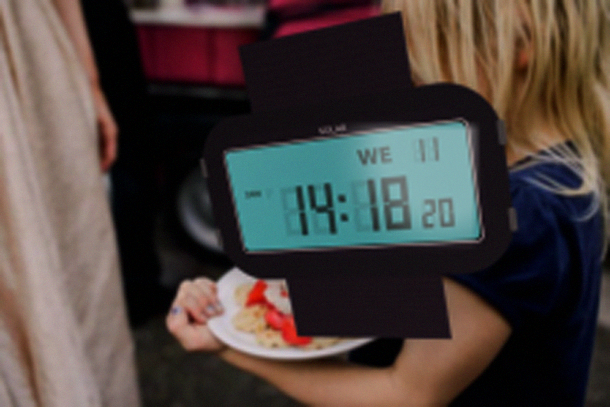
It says 14:18:20
